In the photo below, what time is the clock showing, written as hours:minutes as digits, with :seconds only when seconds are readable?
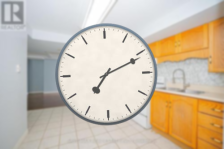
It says 7:11
